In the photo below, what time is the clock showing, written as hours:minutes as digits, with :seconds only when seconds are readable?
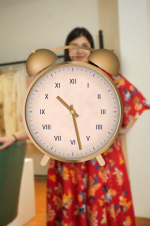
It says 10:28
